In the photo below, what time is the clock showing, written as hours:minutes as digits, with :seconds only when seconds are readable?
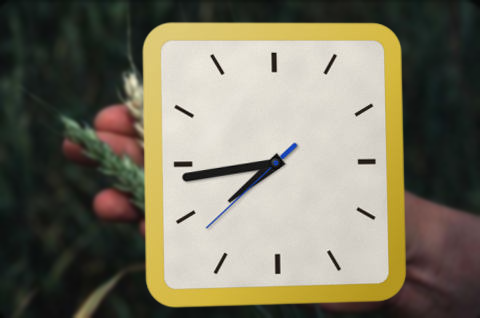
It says 7:43:38
